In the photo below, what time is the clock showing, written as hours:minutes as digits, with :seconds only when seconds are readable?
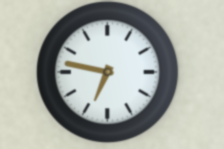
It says 6:47
